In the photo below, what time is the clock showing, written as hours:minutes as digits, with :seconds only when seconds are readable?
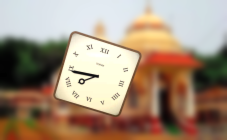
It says 7:44
